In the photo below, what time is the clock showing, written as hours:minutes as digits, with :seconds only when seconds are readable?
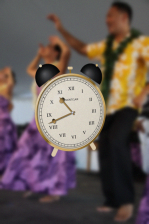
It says 10:42
